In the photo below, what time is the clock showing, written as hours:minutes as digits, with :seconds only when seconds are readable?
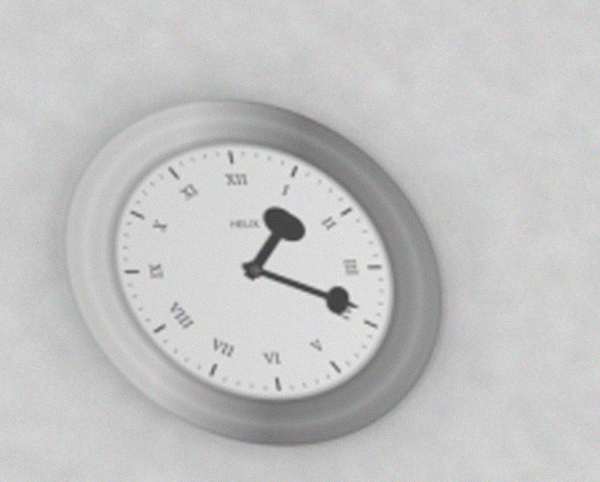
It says 1:19
